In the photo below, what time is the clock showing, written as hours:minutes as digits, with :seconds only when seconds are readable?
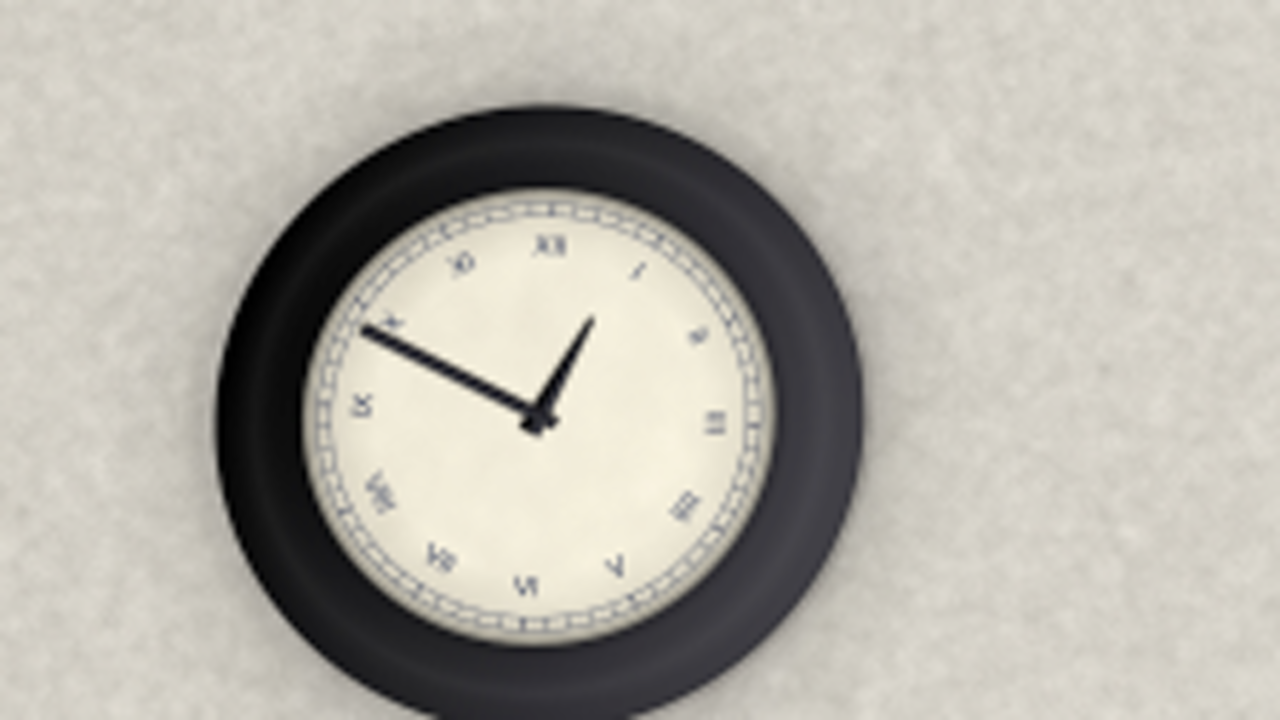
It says 12:49
